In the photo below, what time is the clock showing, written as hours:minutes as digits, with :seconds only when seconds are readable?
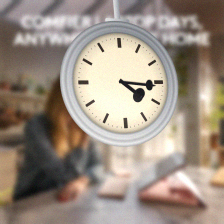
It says 4:16
